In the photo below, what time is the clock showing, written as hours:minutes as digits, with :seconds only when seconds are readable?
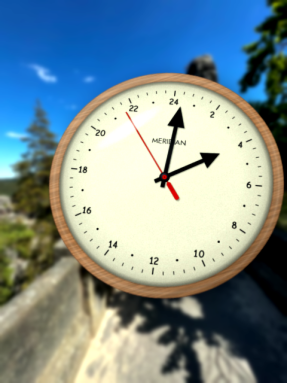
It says 4:00:54
